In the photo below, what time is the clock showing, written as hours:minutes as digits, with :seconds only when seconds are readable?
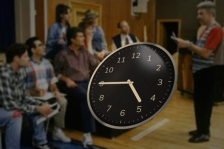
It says 4:45
